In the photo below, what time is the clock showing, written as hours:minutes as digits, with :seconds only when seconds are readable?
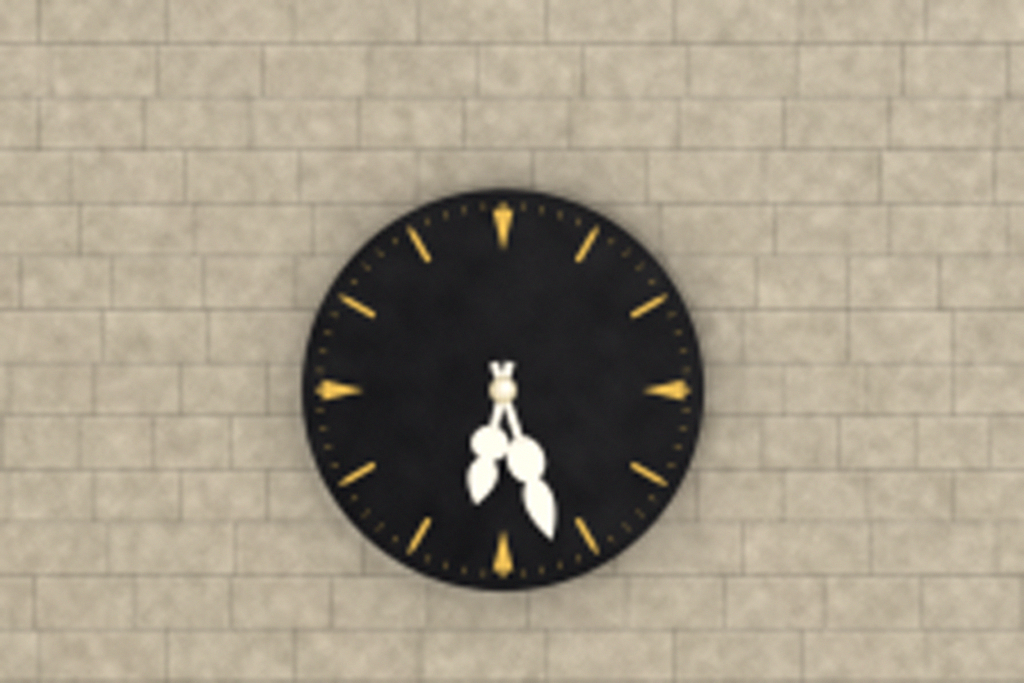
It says 6:27
